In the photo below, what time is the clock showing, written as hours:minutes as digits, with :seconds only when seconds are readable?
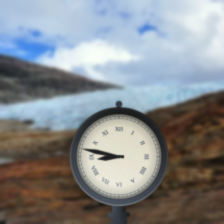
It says 8:47
